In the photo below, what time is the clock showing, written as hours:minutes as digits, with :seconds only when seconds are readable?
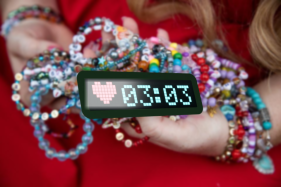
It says 3:03
